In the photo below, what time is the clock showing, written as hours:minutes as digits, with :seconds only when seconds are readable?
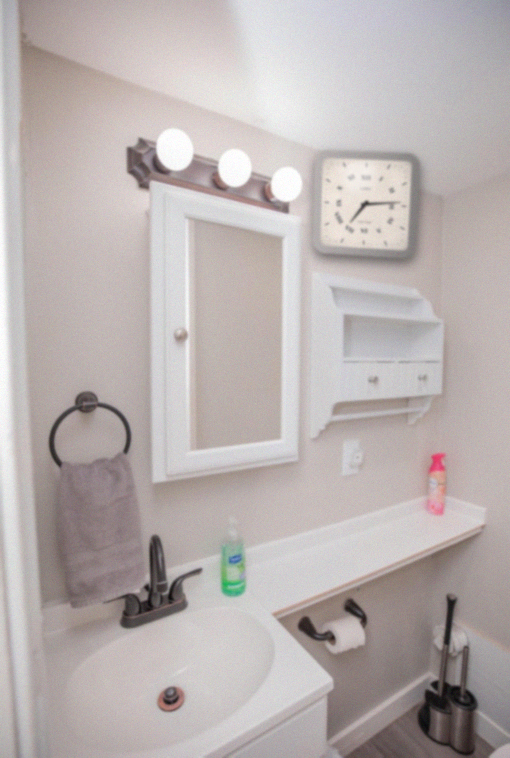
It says 7:14
